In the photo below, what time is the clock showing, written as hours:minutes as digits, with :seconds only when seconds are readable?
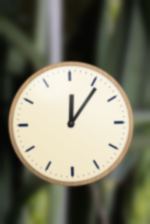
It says 12:06
